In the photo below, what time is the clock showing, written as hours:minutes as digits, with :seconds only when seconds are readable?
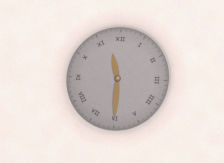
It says 11:30
